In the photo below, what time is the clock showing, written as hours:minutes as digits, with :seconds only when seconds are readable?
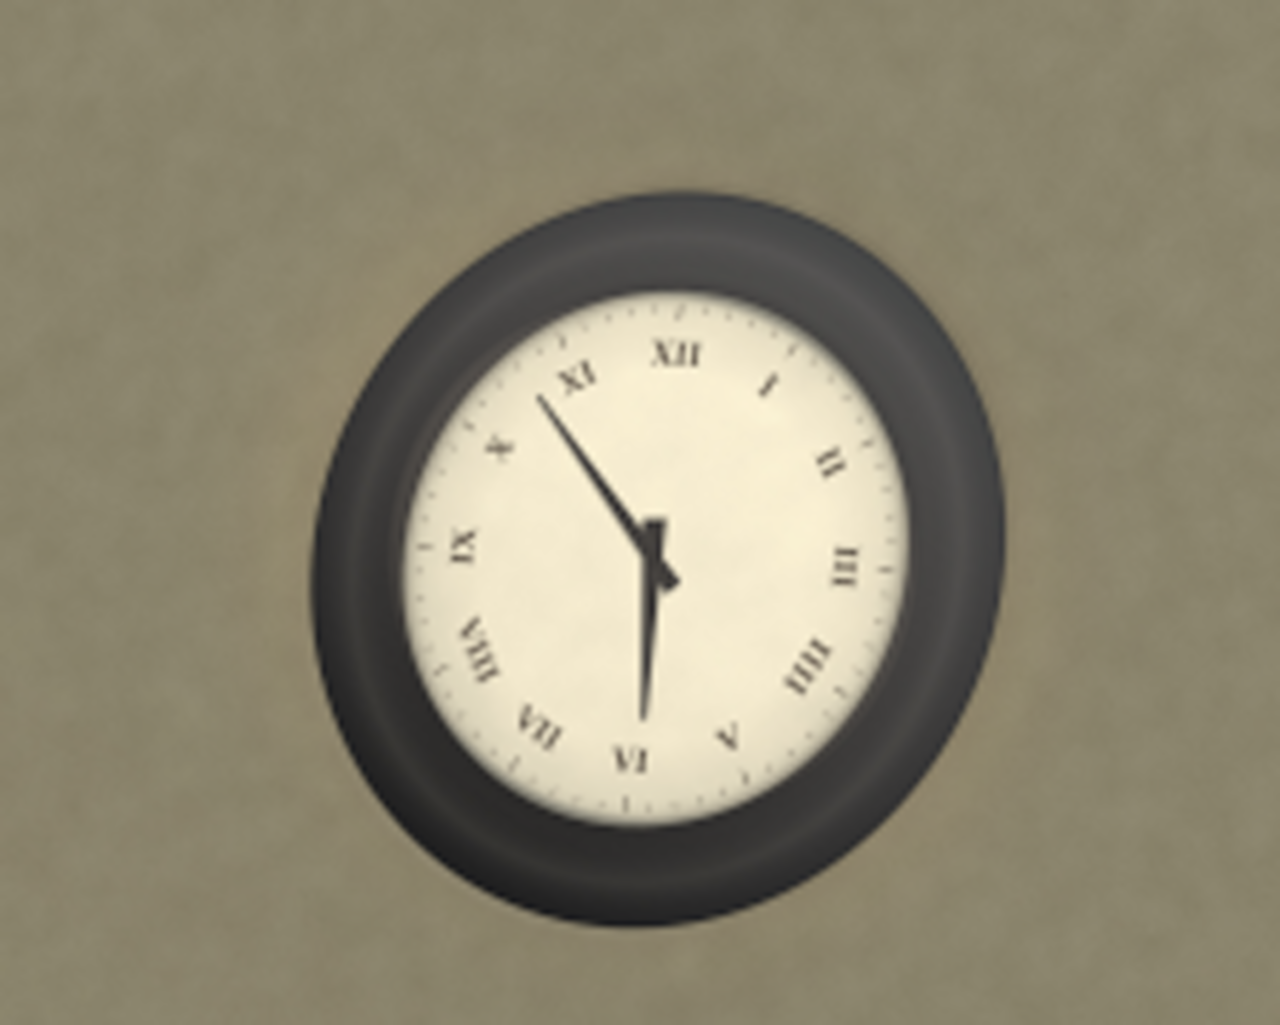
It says 5:53
